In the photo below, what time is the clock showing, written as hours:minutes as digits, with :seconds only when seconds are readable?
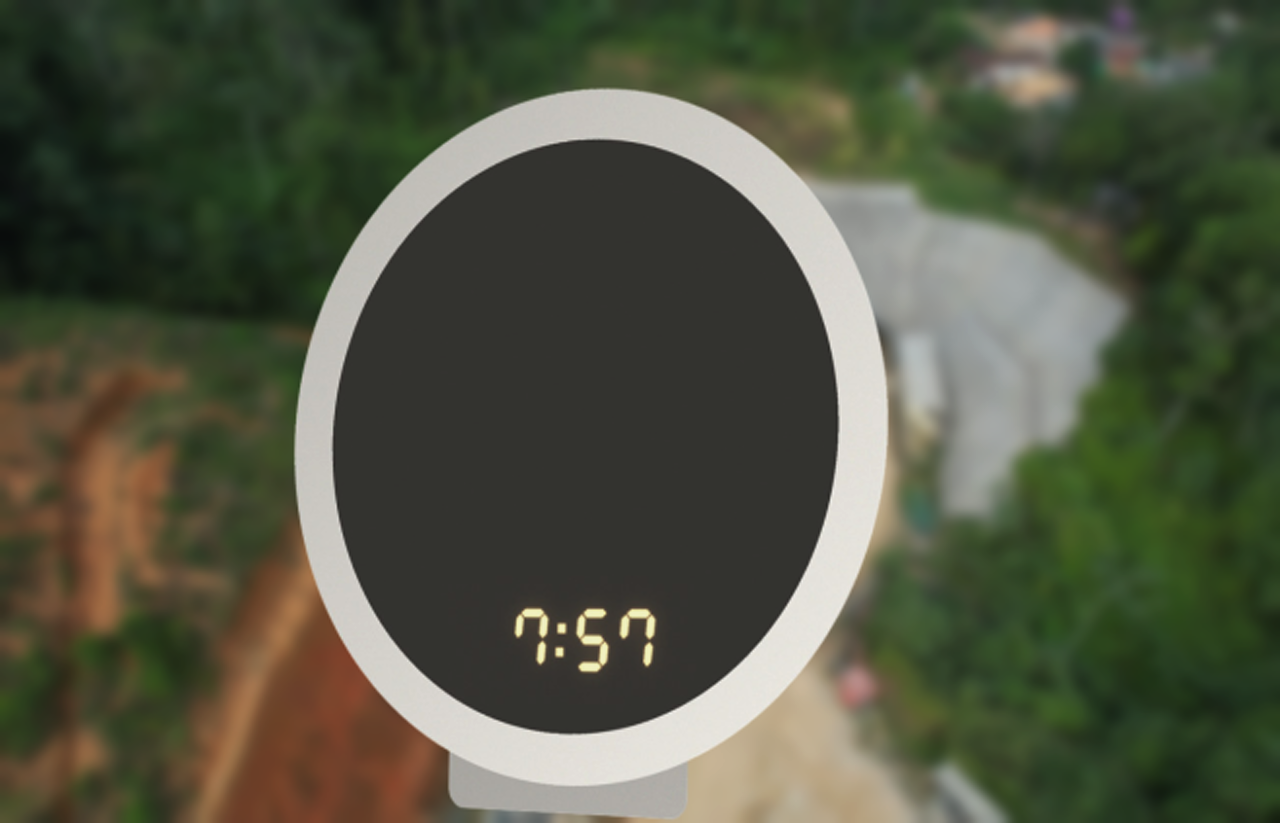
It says 7:57
